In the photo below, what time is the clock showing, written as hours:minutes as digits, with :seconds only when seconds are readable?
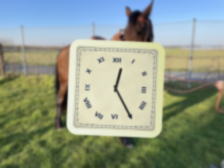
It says 12:25
